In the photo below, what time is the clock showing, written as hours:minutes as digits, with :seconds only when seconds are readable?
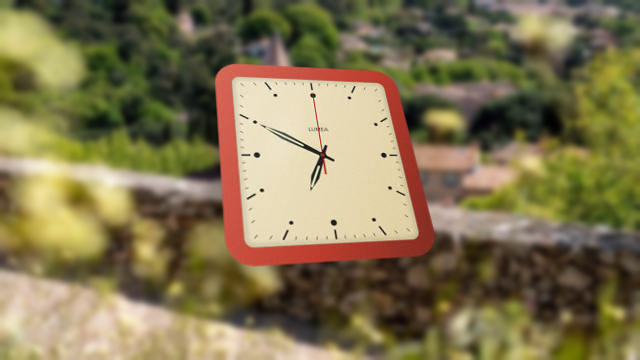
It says 6:50:00
